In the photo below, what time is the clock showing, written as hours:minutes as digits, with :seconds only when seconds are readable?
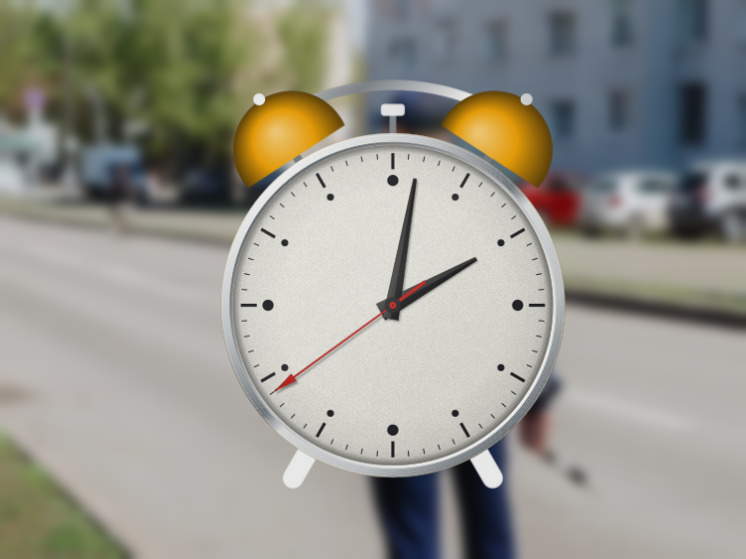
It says 2:01:39
